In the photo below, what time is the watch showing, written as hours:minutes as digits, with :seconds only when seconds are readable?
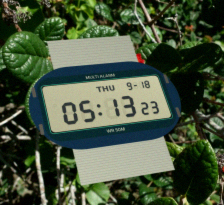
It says 5:13:23
